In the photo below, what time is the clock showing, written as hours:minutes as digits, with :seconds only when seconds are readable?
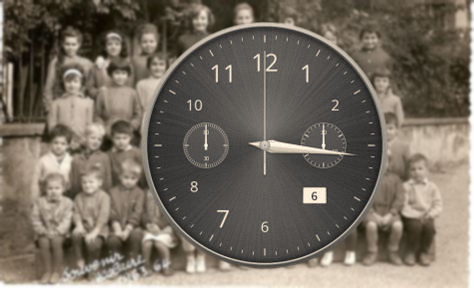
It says 3:16
